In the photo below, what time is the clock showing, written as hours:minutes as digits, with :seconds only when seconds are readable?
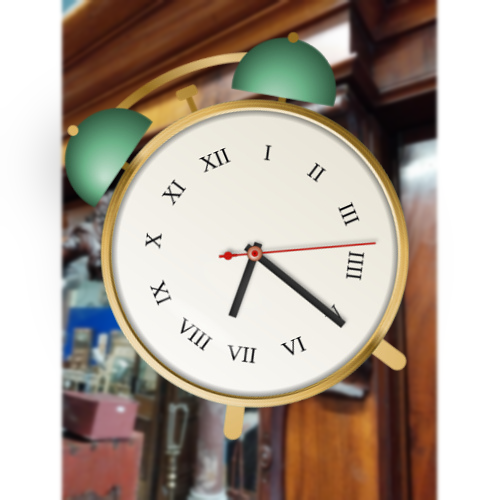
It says 7:25:18
